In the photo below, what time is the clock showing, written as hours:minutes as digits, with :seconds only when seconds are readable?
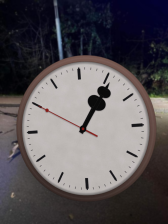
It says 1:05:50
